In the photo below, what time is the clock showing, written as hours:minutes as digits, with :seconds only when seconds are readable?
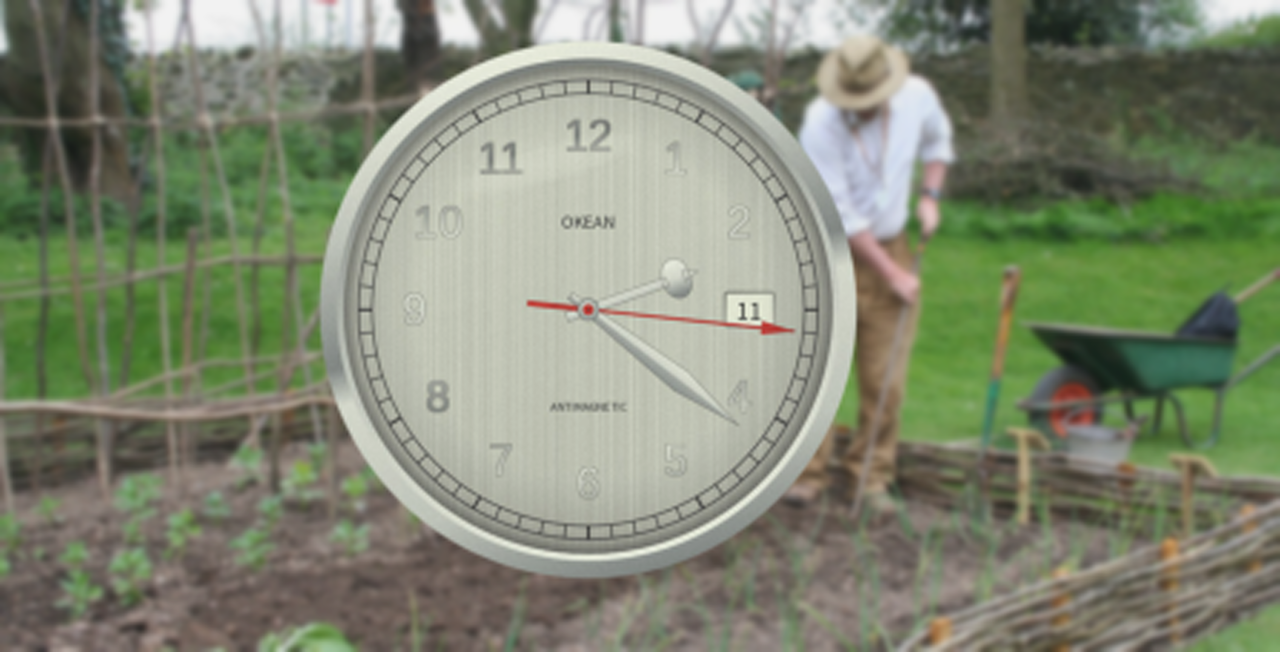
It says 2:21:16
